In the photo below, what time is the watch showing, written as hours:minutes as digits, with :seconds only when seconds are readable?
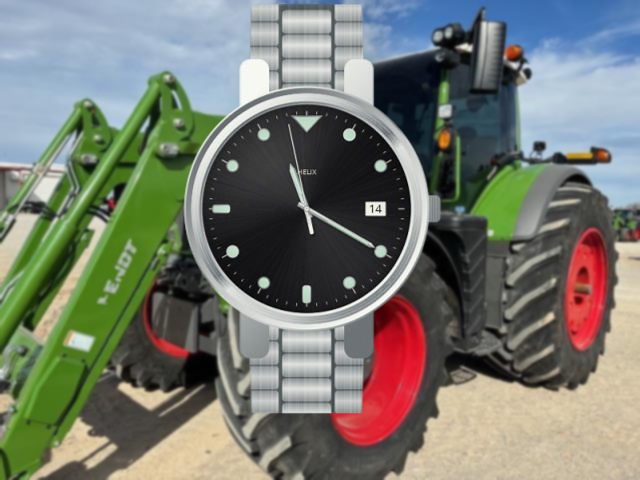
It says 11:19:58
